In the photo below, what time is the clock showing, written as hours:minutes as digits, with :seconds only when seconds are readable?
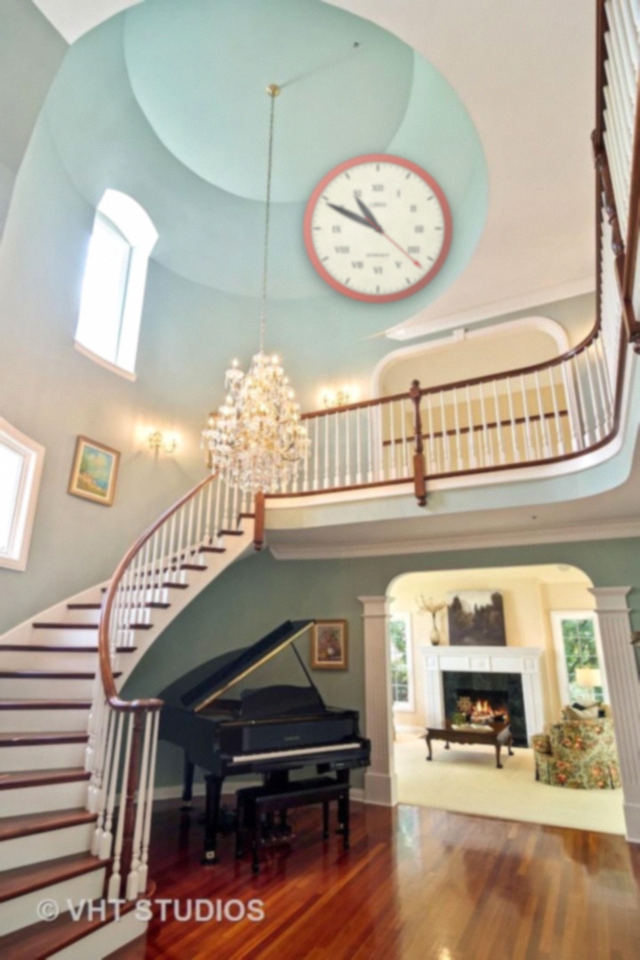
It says 10:49:22
